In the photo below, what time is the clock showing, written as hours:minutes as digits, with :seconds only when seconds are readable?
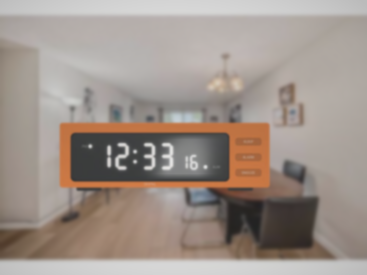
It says 12:33:16
